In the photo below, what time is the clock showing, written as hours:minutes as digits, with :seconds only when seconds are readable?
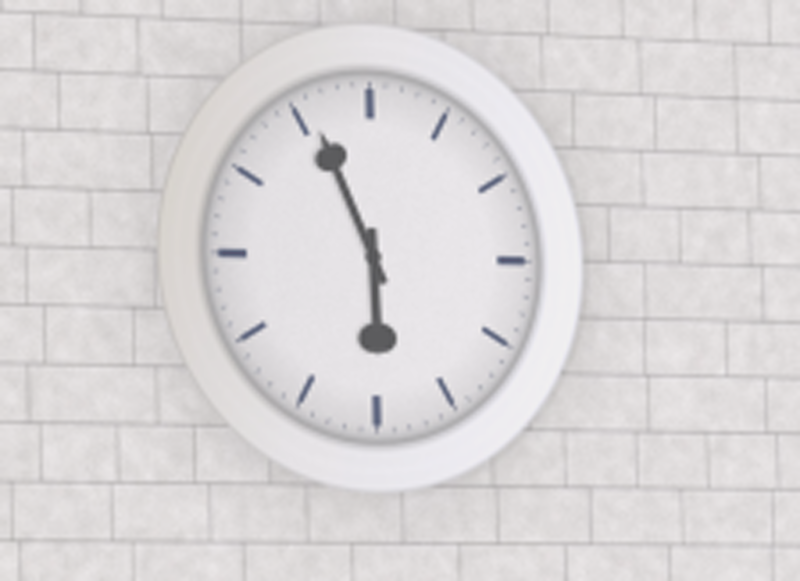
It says 5:56
